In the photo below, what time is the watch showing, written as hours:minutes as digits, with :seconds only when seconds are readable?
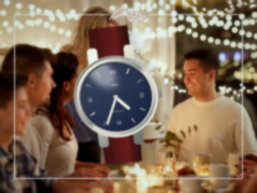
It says 4:34
